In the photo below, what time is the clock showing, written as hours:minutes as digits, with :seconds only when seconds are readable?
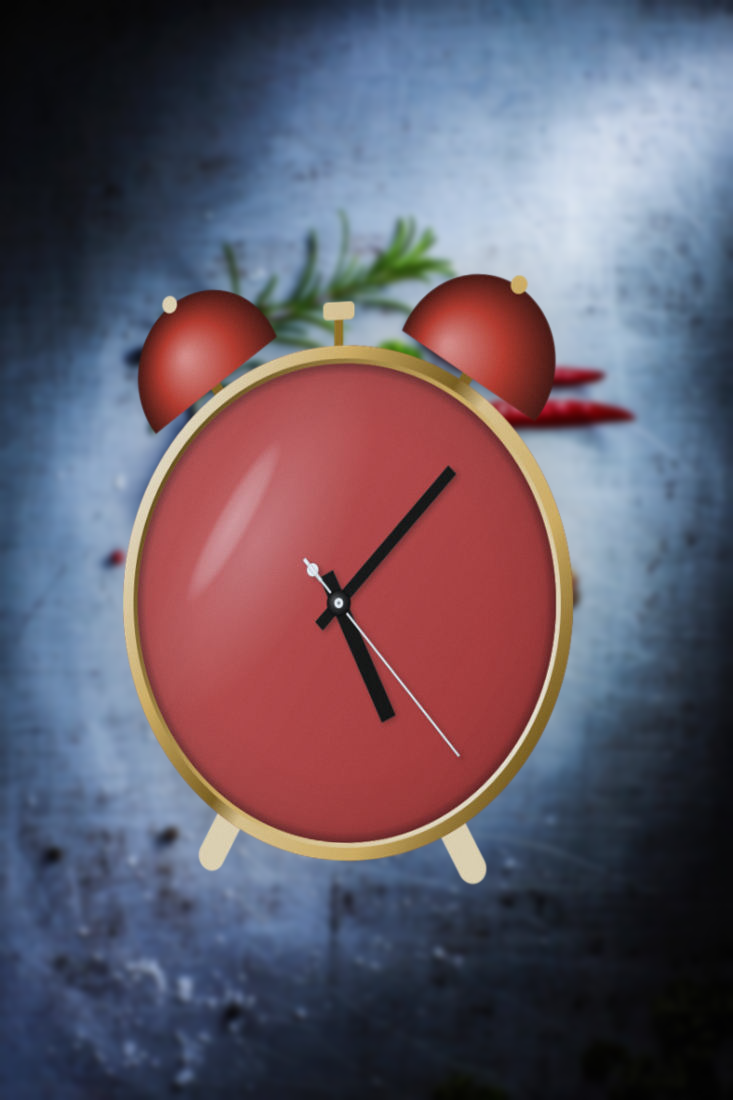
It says 5:07:23
